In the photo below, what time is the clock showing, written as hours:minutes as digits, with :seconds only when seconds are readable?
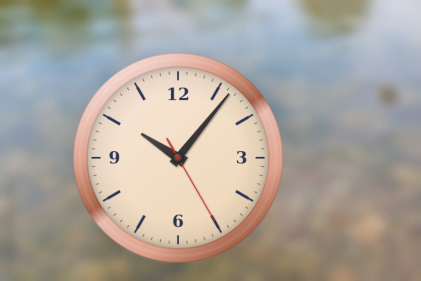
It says 10:06:25
